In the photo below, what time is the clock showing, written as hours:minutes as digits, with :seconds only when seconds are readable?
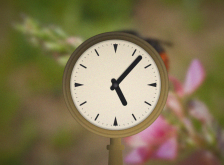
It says 5:07
